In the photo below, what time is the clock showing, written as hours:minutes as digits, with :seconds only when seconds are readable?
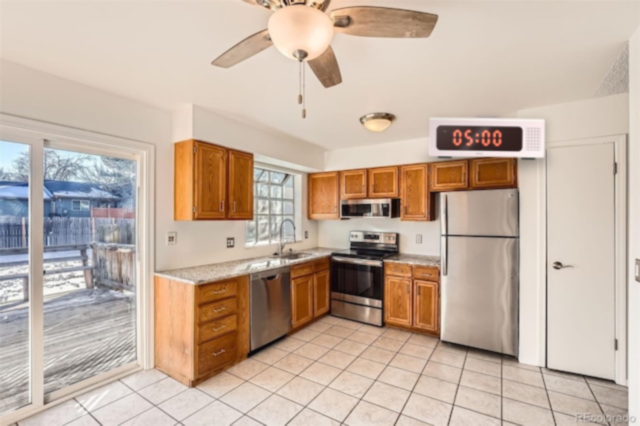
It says 5:00
